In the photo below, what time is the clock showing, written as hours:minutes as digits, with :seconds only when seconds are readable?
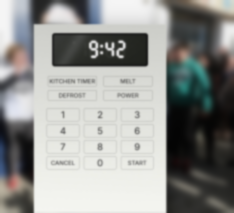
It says 9:42
